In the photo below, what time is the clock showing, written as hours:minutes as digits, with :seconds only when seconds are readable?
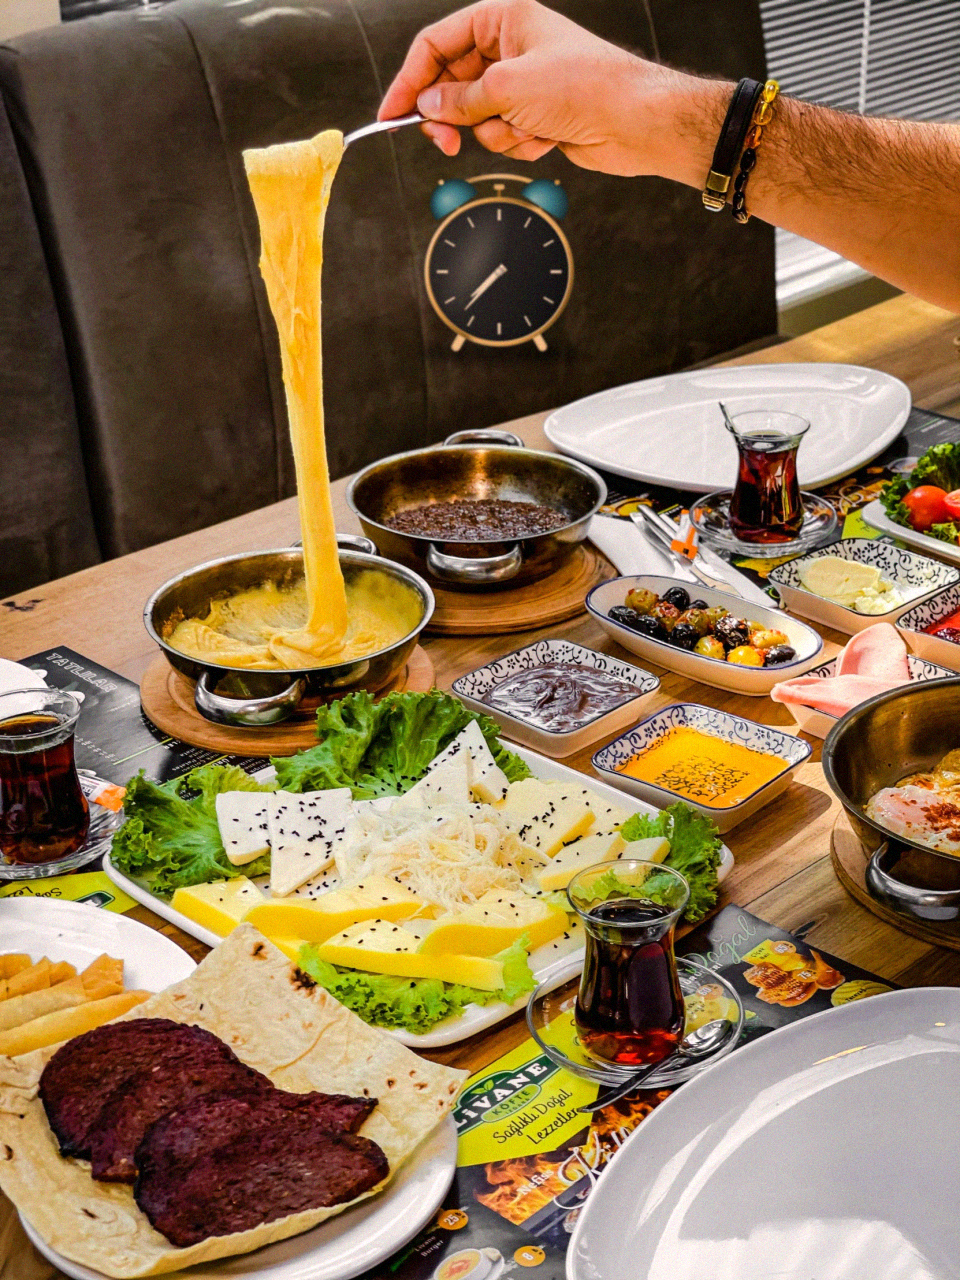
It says 7:37
